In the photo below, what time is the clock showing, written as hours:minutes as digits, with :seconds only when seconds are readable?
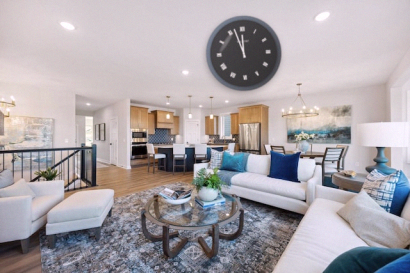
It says 11:57
